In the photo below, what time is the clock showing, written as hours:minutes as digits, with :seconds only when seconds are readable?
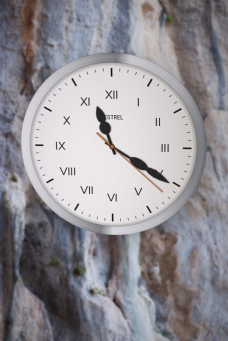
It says 11:20:22
